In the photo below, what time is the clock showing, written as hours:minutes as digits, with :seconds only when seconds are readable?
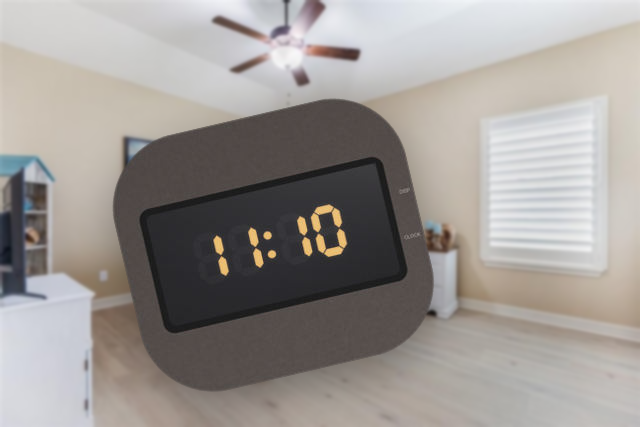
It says 11:10
